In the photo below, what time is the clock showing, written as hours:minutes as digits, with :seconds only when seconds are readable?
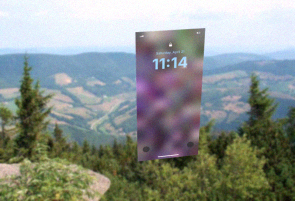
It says 11:14
